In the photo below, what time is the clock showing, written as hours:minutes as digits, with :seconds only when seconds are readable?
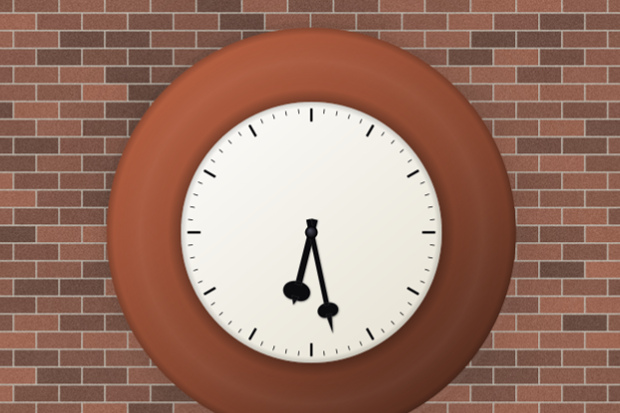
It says 6:28
